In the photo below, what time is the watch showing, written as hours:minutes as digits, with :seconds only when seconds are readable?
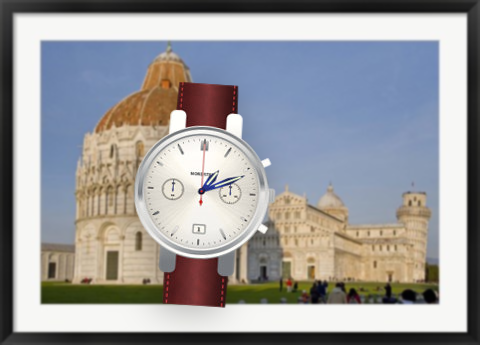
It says 1:11
